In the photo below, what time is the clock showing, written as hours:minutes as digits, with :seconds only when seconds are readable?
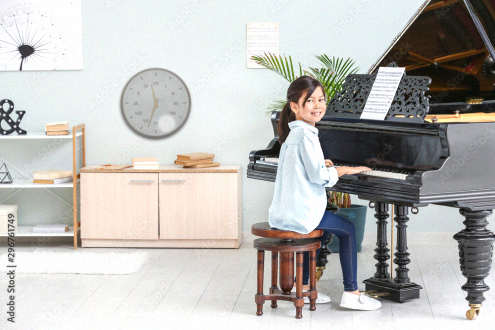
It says 11:33
